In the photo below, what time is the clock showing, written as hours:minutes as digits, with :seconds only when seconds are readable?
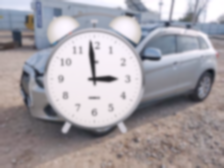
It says 2:59
